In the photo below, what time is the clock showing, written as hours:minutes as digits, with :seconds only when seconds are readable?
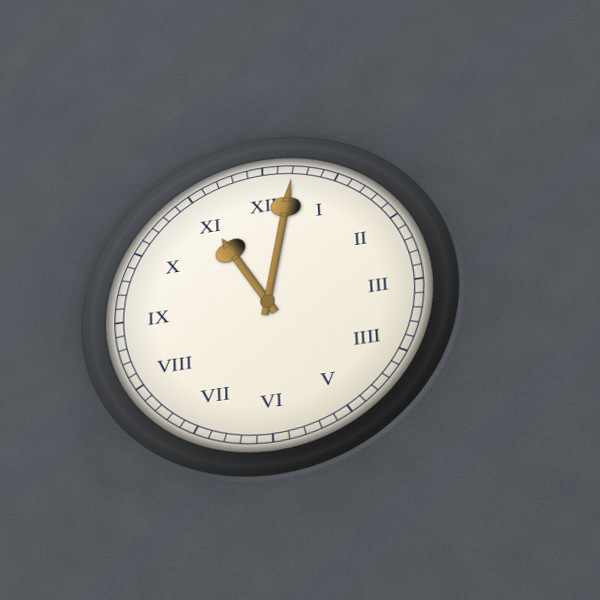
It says 11:02
